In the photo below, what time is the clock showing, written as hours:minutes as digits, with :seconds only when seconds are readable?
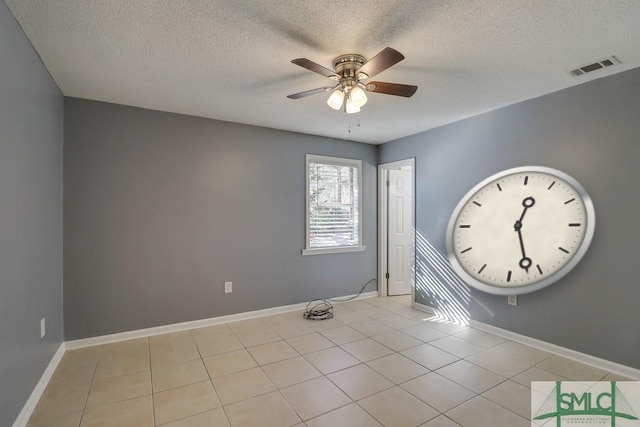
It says 12:27
